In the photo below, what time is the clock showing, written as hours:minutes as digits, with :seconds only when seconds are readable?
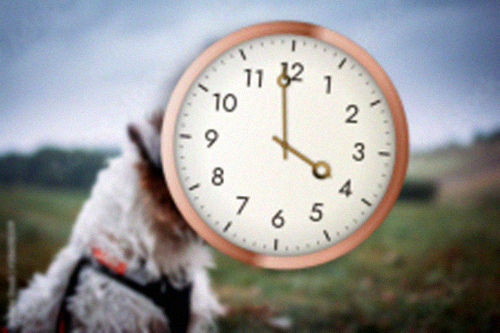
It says 3:59
